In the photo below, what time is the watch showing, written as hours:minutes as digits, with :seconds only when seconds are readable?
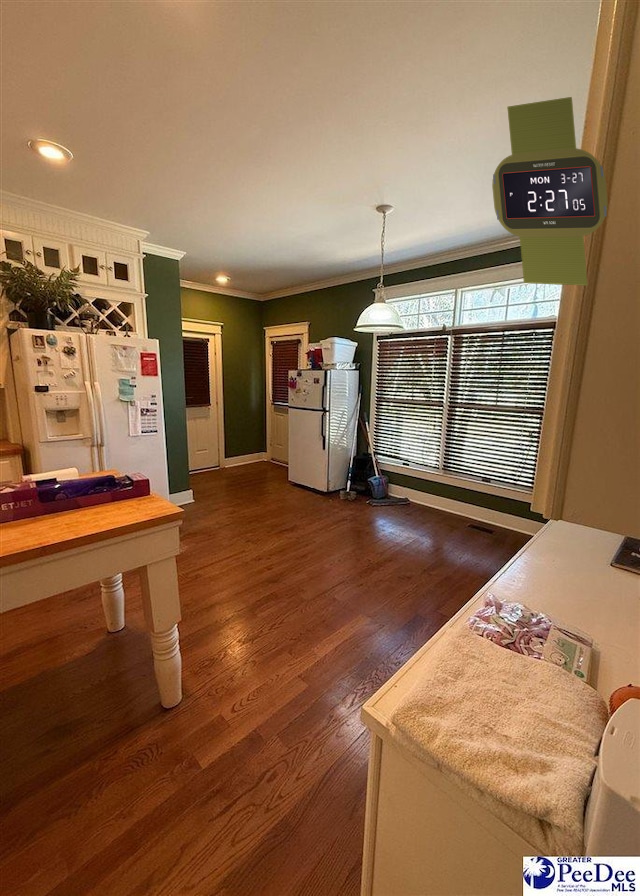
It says 2:27:05
